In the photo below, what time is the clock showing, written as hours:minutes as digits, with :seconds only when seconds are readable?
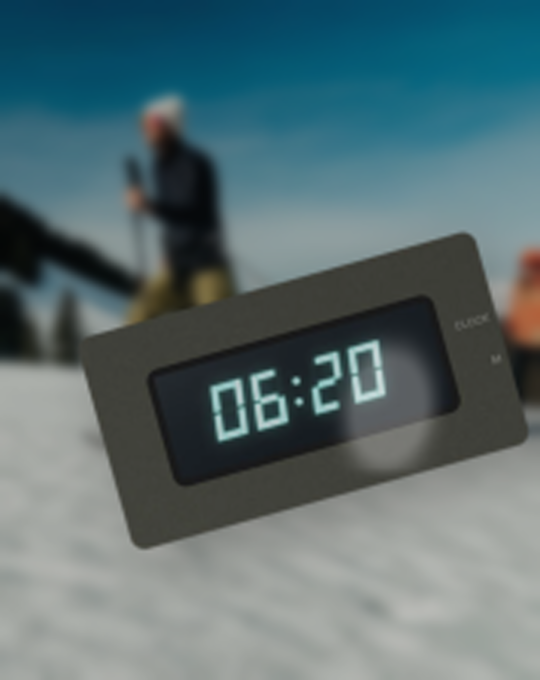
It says 6:20
